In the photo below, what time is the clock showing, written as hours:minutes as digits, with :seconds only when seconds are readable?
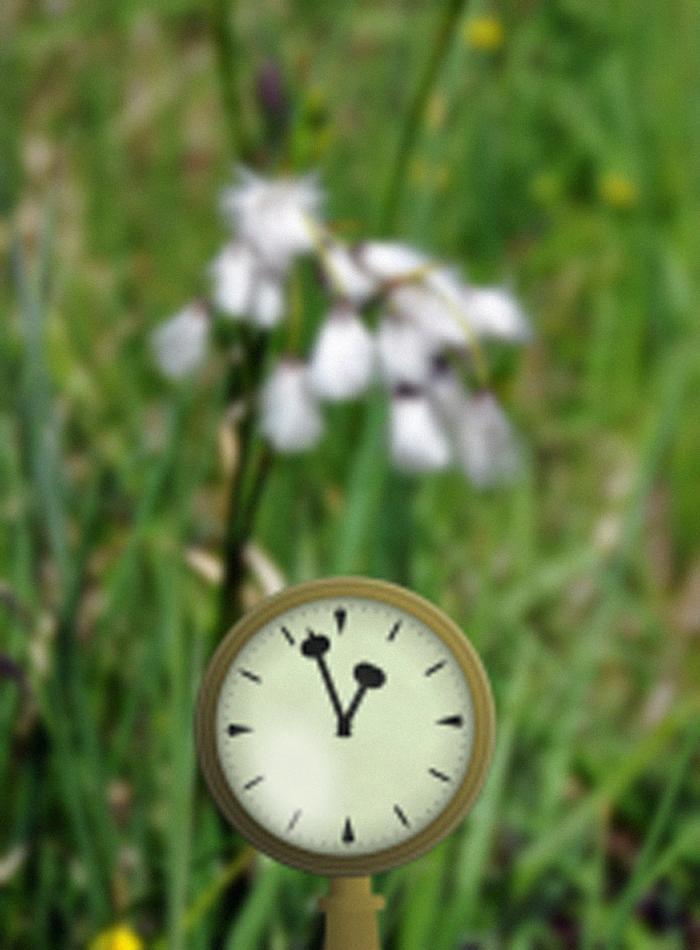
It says 12:57
